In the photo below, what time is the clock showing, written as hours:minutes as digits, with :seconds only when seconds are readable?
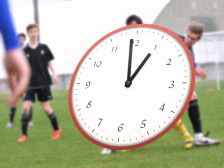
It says 12:59
